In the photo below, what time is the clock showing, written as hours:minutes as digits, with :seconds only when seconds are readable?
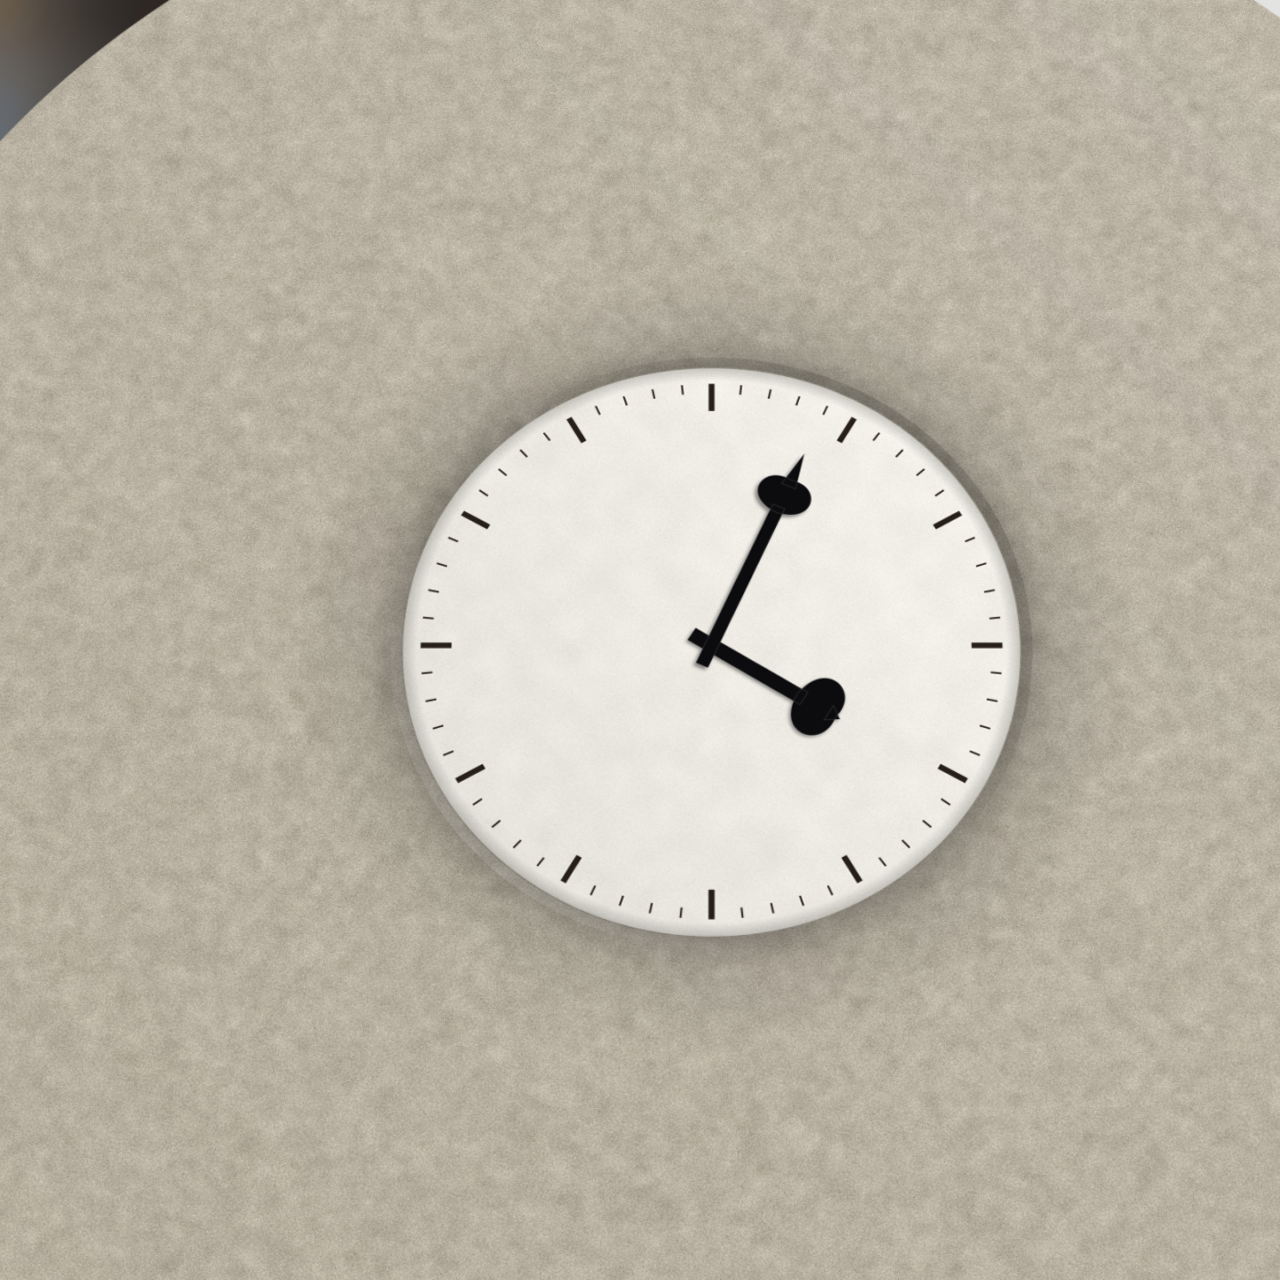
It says 4:04
